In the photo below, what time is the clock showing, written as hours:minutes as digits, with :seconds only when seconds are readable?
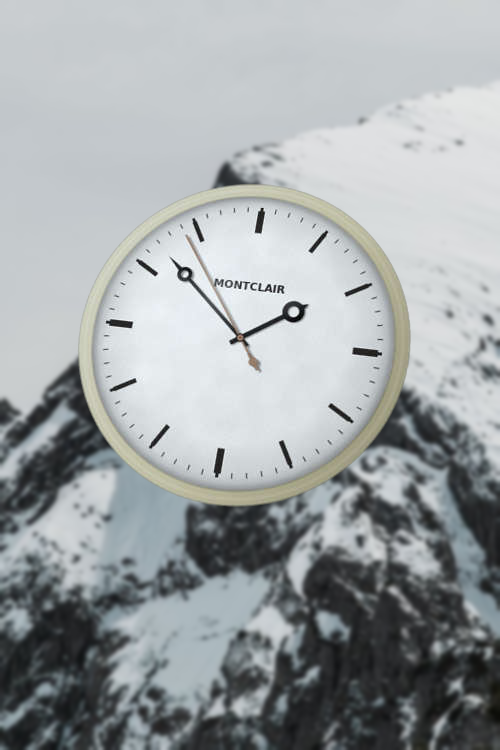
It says 1:51:54
